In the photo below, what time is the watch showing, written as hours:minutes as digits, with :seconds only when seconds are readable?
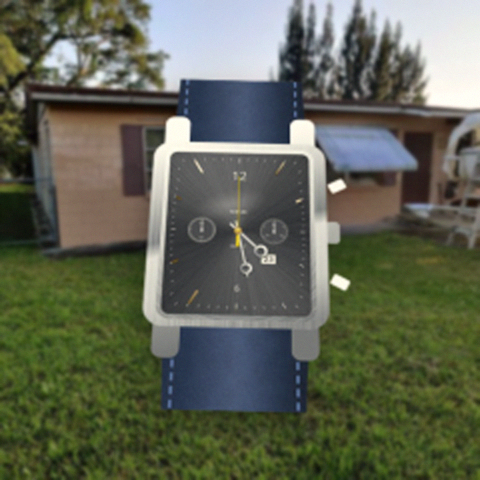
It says 4:28
